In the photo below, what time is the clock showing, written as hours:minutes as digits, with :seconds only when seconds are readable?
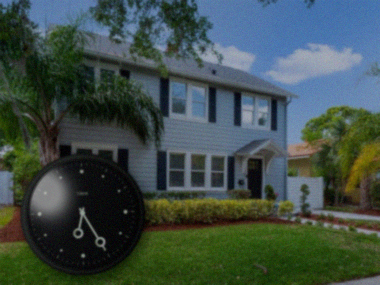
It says 6:25
